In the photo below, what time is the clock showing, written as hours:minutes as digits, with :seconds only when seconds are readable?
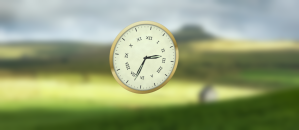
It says 2:33
